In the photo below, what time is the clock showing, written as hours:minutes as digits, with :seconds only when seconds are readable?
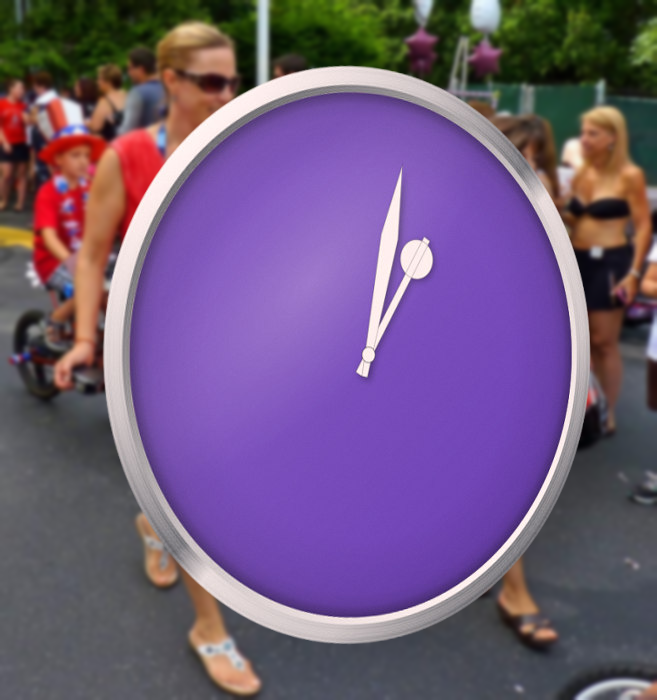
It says 1:02
